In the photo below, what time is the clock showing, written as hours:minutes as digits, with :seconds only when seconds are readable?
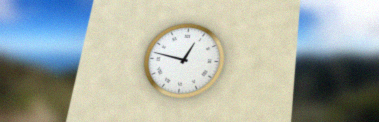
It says 12:47
